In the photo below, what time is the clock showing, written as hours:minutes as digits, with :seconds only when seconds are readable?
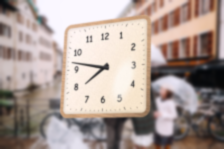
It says 7:47
